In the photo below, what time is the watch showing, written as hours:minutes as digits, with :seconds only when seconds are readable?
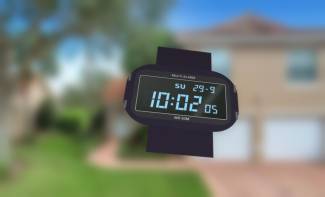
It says 10:02:05
